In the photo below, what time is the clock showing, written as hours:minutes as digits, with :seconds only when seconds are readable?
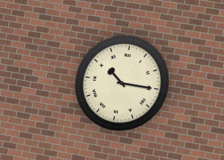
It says 10:15
